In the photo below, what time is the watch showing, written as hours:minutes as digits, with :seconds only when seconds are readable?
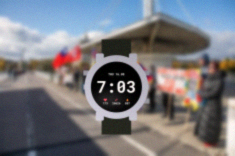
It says 7:03
